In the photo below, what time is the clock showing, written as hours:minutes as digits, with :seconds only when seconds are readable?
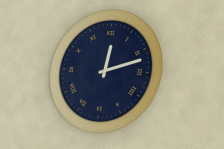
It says 12:12
